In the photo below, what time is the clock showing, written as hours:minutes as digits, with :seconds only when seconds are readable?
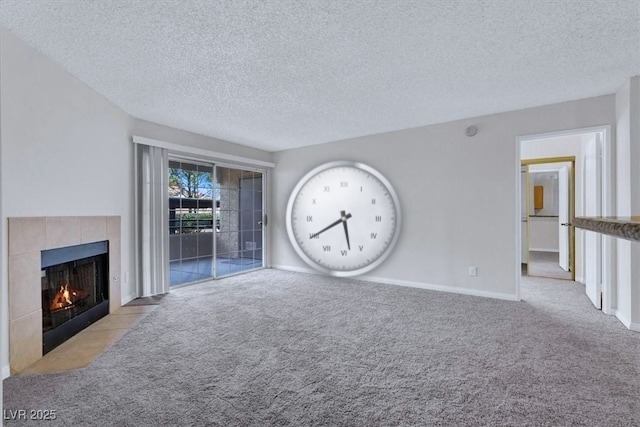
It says 5:40
